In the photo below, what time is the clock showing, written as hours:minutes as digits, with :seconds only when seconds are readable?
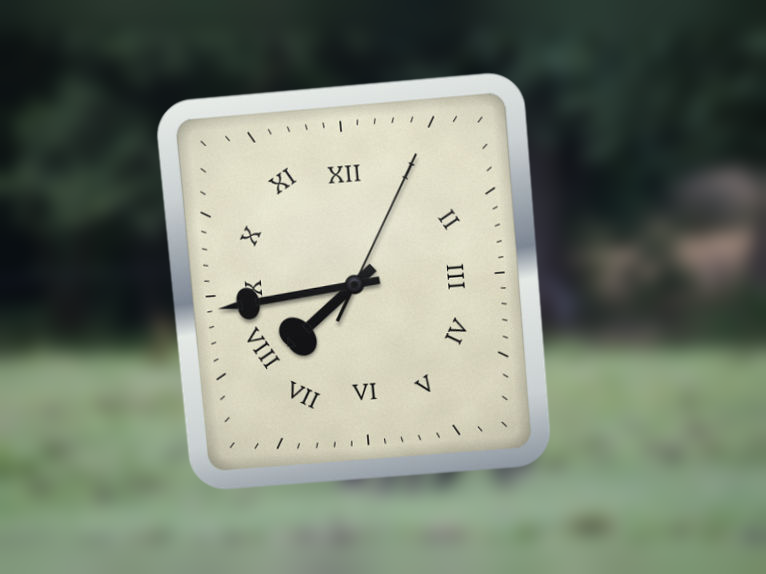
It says 7:44:05
